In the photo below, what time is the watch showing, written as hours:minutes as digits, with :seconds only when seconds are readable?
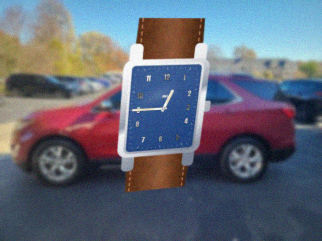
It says 12:45
